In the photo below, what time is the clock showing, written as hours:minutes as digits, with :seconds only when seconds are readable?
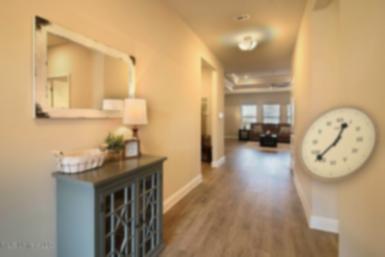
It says 12:37
